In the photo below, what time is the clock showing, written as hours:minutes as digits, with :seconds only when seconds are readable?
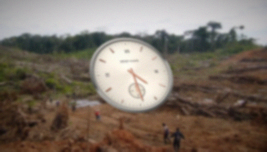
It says 4:29
